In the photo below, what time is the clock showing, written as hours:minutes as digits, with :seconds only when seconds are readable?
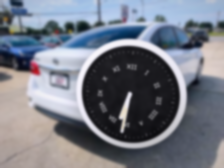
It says 6:31
